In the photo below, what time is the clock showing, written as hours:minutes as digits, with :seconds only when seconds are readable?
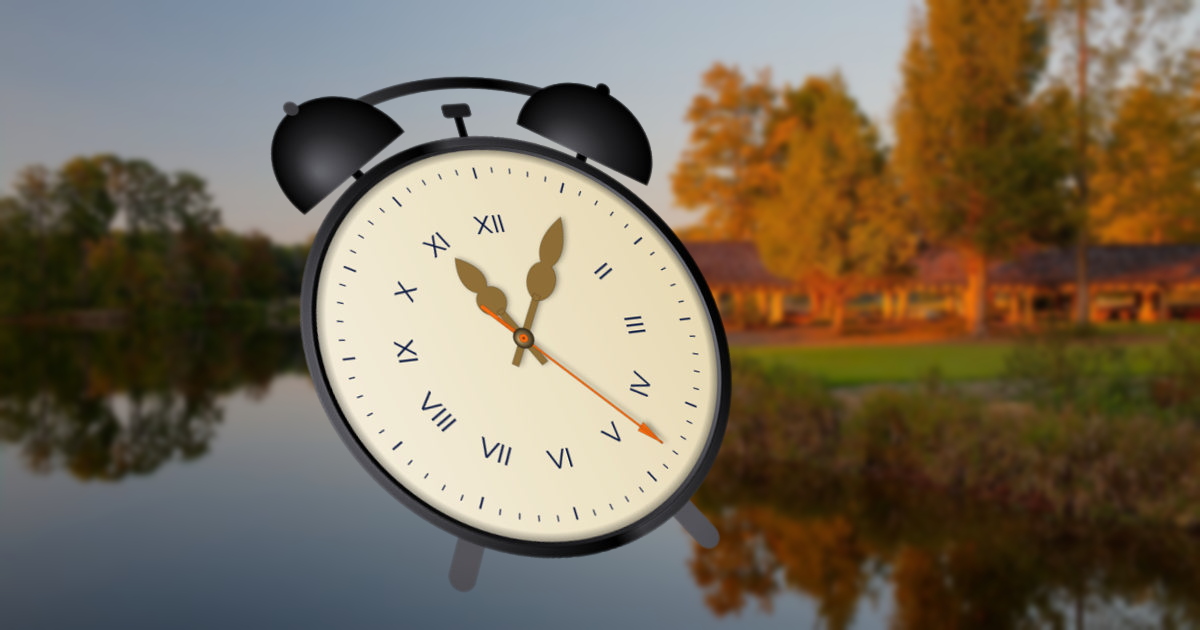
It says 11:05:23
